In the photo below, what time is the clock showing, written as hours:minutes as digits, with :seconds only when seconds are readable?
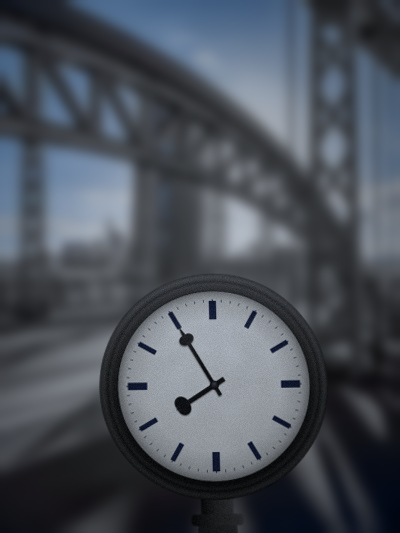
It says 7:55
